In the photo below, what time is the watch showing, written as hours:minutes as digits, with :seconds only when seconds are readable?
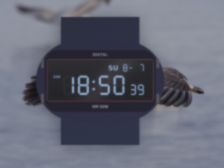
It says 18:50:39
